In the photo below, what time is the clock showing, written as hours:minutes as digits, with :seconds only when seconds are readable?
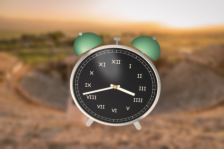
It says 3:42
